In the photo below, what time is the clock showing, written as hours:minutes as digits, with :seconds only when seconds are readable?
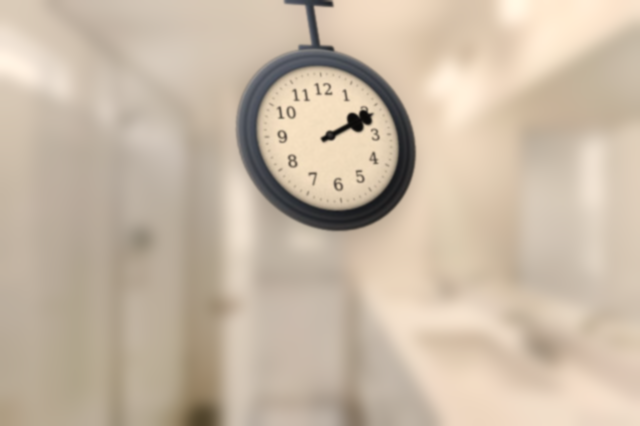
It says 2:11
